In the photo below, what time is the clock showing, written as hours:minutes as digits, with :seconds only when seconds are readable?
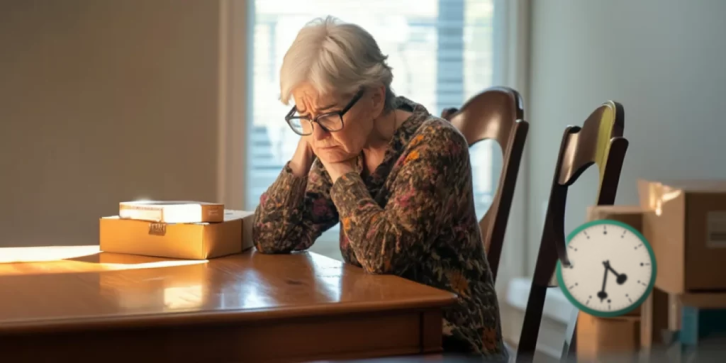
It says 4:32
